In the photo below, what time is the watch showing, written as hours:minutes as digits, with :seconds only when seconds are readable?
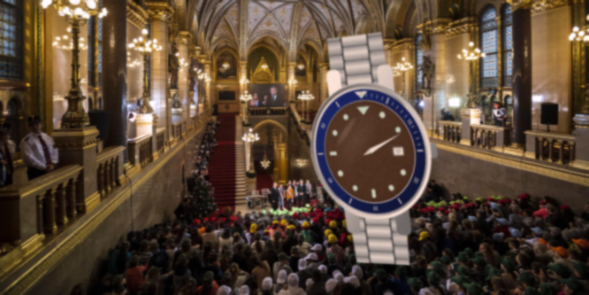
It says 2:11
